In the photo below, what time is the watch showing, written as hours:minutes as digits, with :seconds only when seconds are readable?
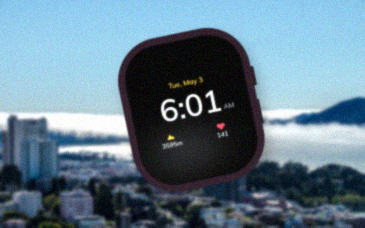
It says 6:01
